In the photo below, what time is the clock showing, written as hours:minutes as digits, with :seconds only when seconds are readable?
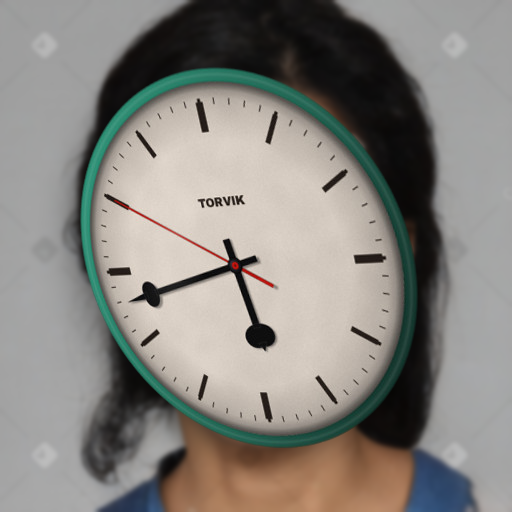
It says 5:42:50
